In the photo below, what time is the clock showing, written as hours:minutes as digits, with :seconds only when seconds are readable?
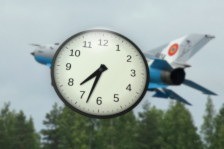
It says 7:33
